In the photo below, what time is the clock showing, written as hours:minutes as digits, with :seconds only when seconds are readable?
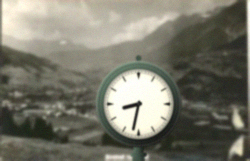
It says 8:32
